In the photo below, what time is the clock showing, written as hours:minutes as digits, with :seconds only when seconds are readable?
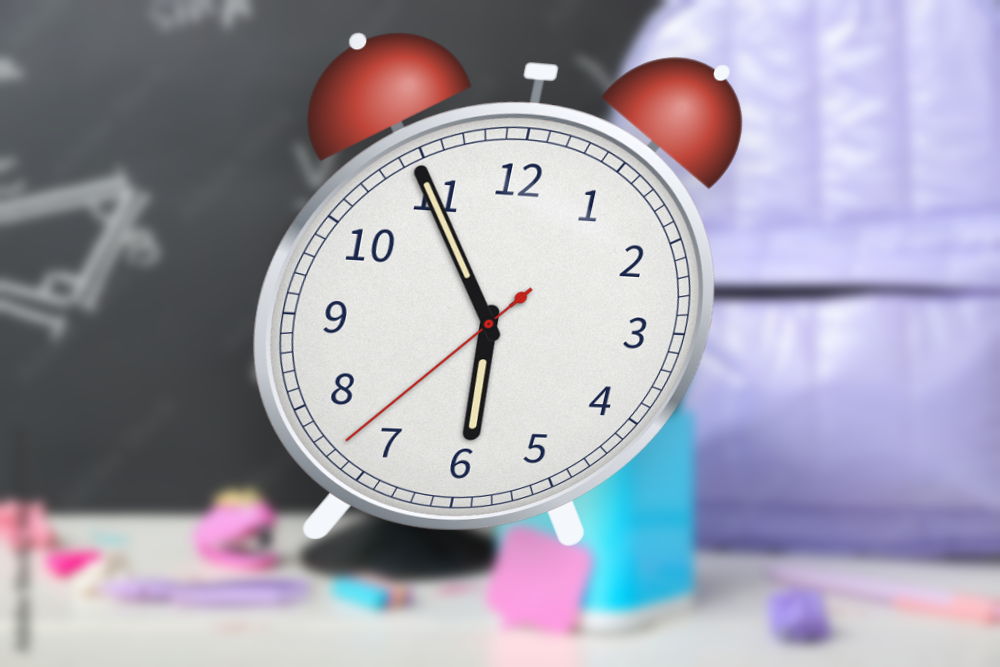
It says 5:54:37
